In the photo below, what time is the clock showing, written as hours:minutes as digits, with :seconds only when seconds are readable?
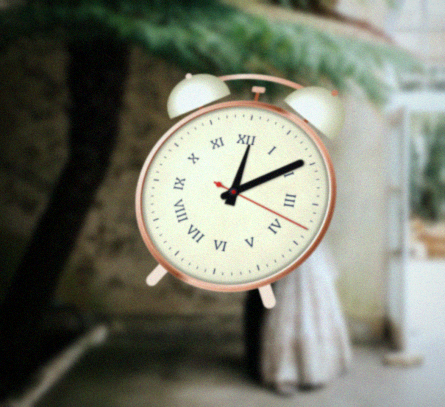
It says 12:09:18
